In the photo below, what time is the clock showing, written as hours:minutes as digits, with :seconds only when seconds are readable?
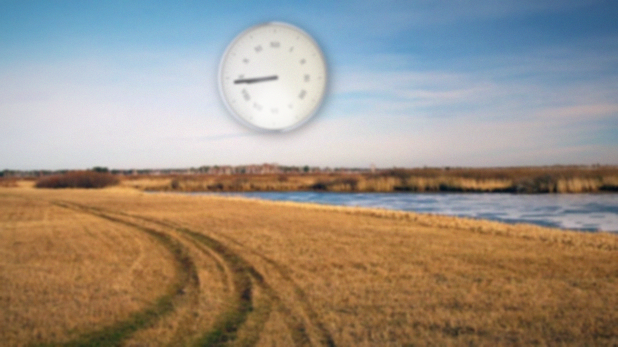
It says 8:44
